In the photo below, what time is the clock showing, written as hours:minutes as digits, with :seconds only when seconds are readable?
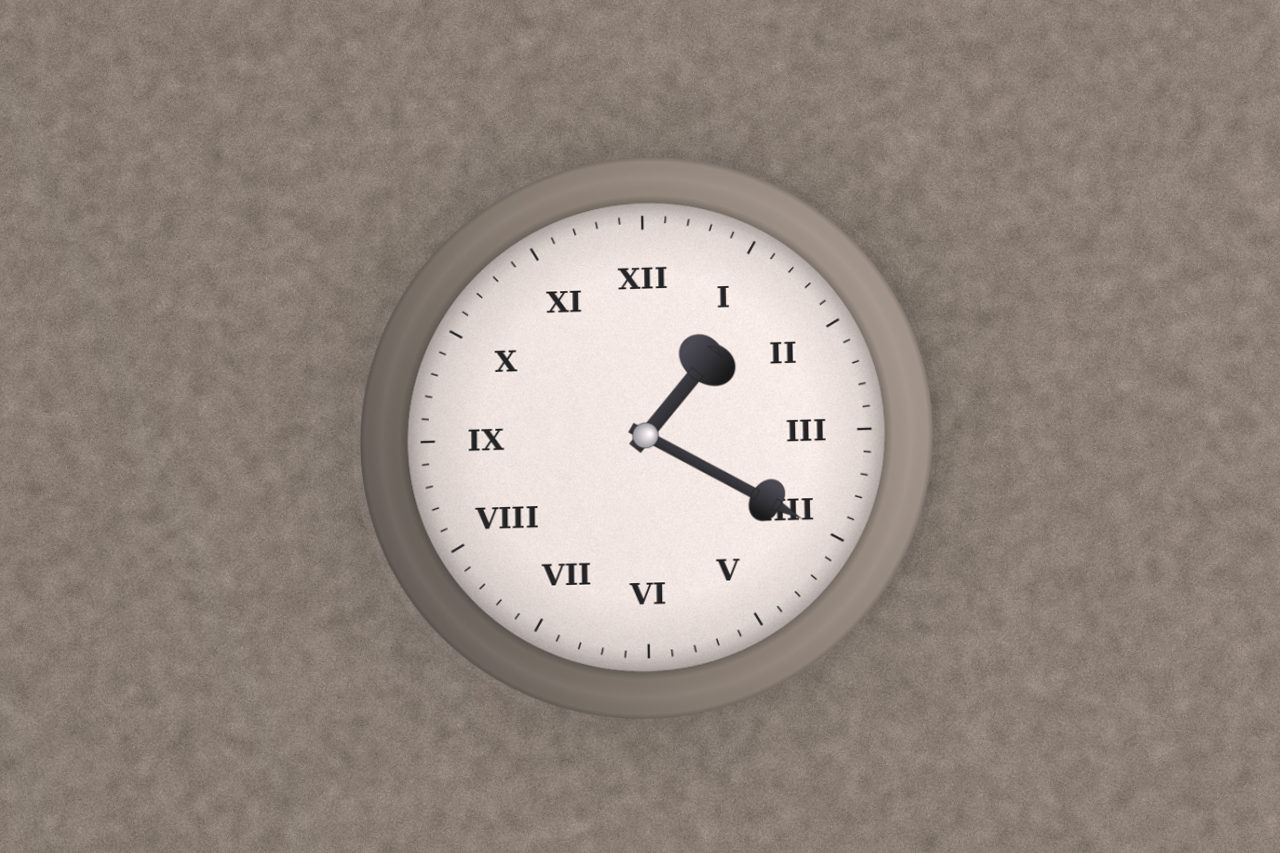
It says 1:20
